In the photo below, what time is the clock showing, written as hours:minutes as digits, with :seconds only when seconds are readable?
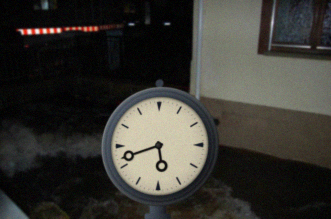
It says 5:42
